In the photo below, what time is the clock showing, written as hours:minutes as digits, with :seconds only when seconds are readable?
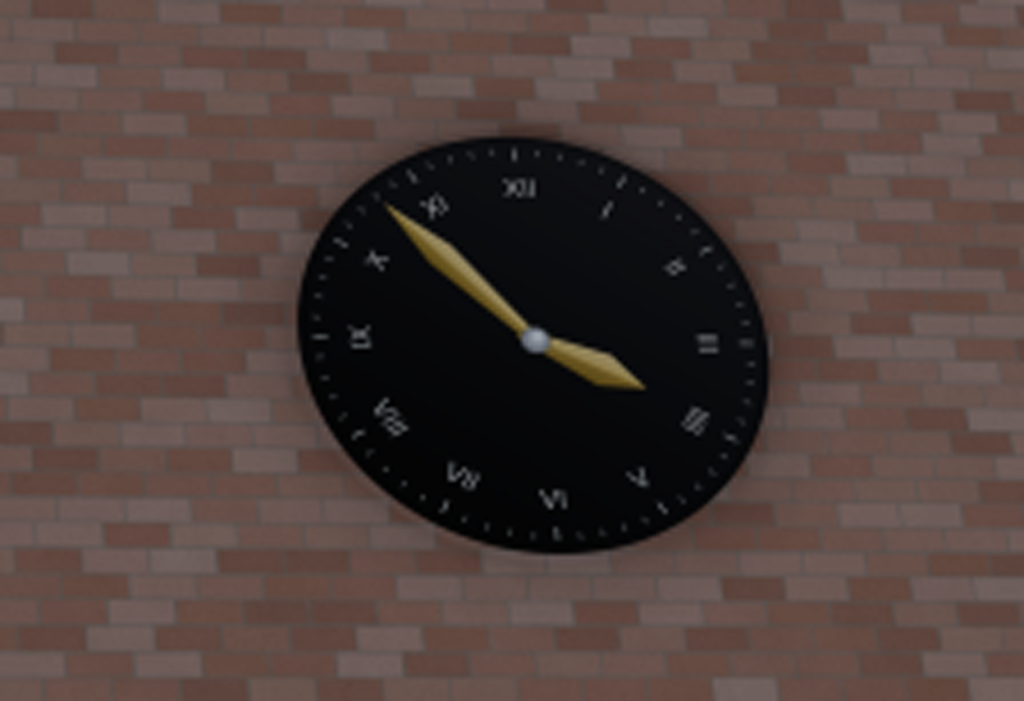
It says 3:53
